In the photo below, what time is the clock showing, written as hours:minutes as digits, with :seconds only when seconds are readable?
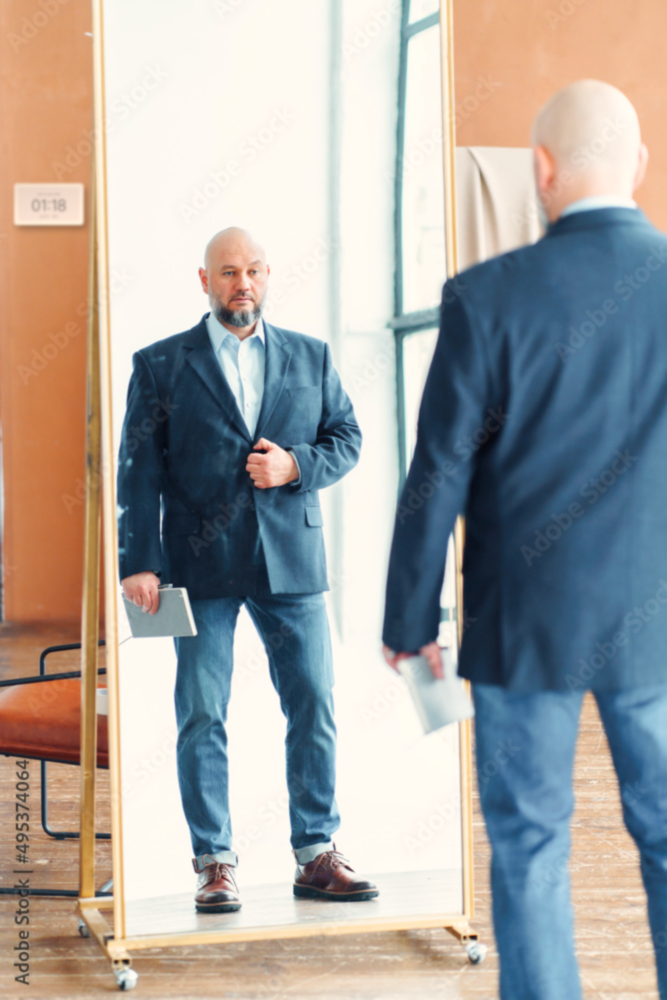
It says 1:18
